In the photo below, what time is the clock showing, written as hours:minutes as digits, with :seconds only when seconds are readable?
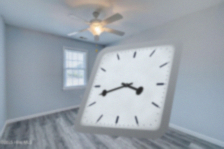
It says 3:42
